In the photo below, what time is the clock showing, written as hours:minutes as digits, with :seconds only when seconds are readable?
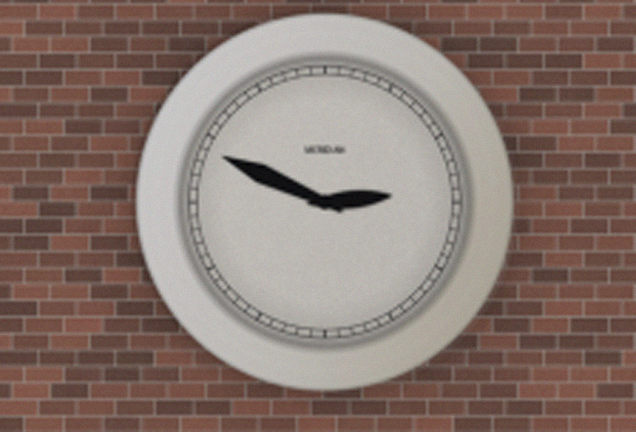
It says 2:49
